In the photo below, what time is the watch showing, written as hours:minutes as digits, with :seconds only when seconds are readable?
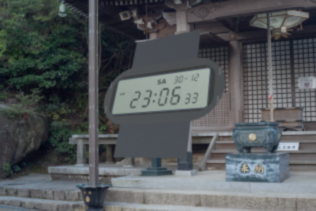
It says 23:06
